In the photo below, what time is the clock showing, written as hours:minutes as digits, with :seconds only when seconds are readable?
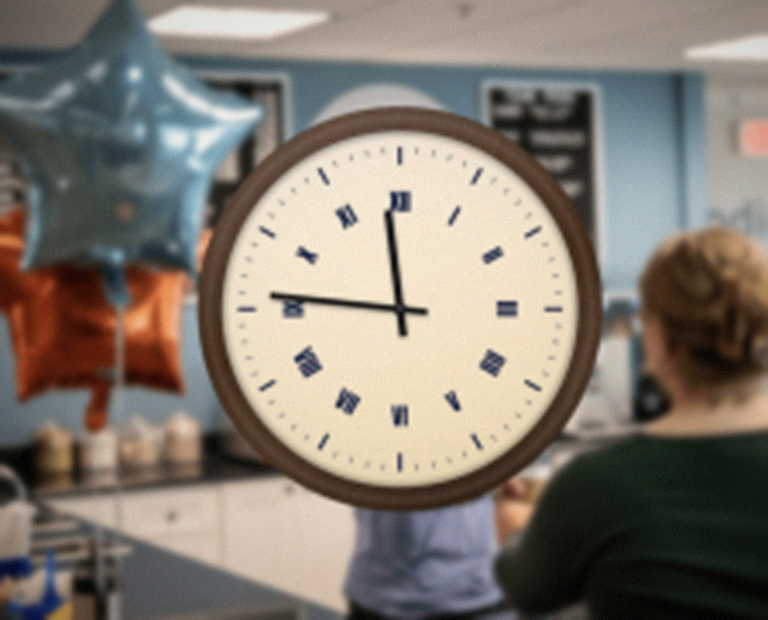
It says 11:46
